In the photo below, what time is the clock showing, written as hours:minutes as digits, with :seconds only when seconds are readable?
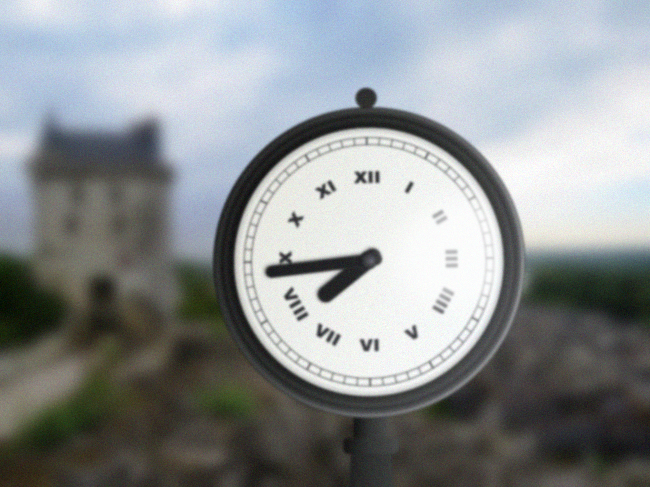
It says 7:44
